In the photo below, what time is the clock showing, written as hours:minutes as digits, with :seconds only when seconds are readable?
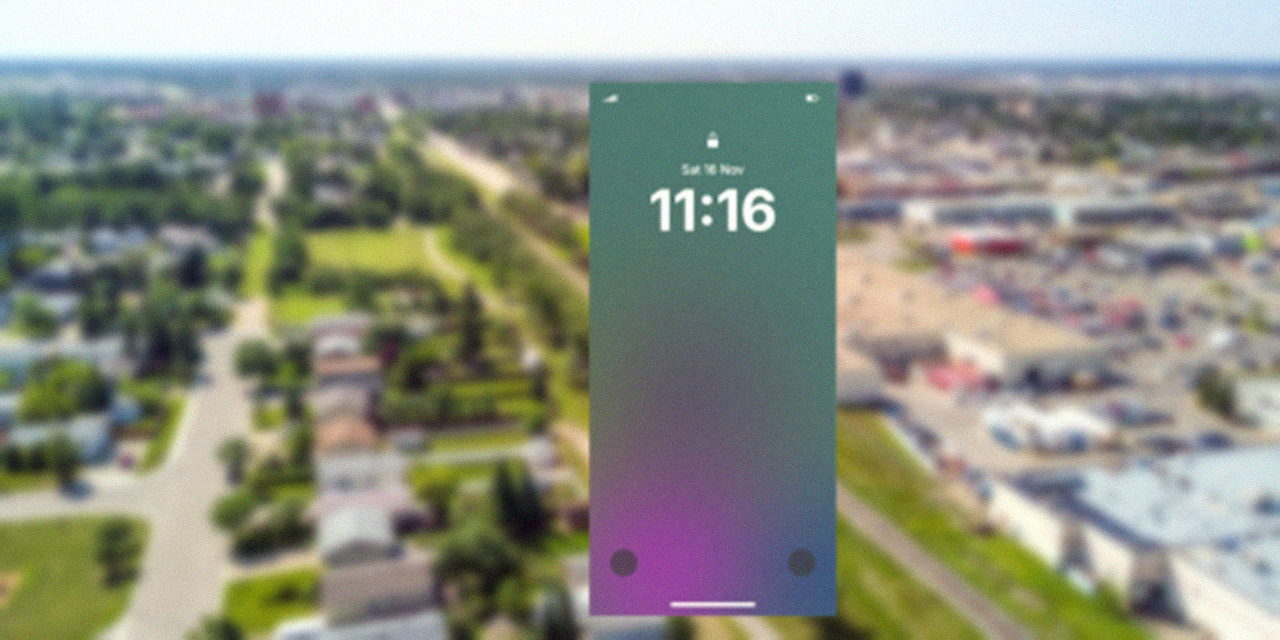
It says 11:16
